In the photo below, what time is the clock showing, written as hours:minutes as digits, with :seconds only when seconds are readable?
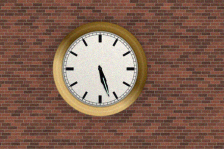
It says 5:27
